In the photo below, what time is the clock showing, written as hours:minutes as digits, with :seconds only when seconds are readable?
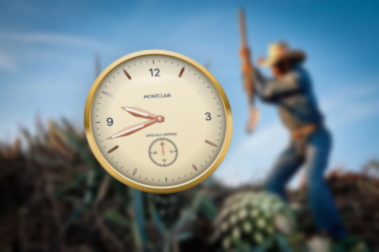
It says 9:42
